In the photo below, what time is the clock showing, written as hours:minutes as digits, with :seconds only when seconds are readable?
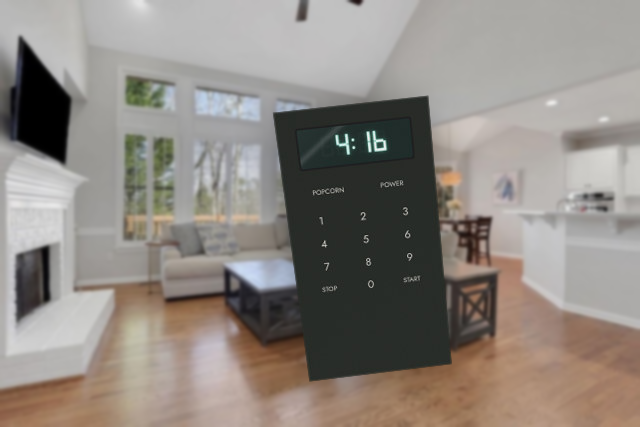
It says 4:16
